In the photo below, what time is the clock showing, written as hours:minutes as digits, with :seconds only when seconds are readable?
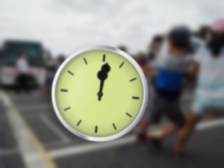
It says 12:01
